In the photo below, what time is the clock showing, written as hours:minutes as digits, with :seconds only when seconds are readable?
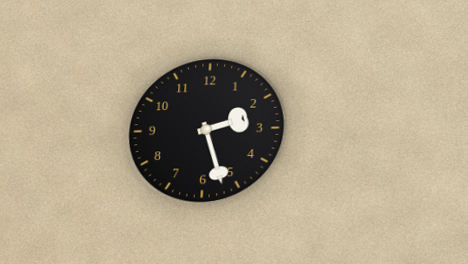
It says 2:27
